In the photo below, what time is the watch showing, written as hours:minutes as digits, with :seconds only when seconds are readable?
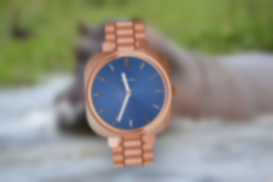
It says 11:34
